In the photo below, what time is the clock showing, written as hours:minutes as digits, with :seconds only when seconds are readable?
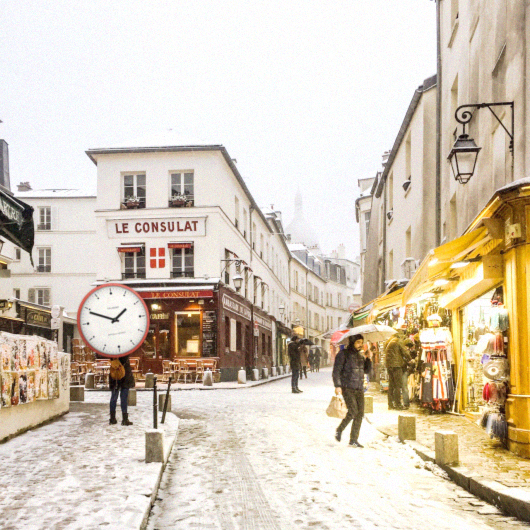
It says 1:49
